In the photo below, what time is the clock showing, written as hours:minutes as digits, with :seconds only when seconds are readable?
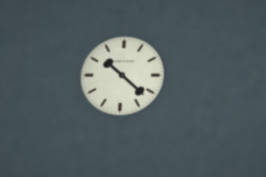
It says 10:22
